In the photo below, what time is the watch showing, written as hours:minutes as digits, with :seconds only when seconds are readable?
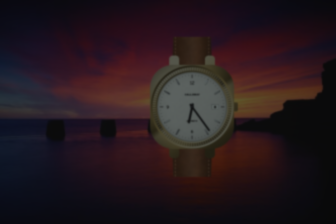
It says 6:24
